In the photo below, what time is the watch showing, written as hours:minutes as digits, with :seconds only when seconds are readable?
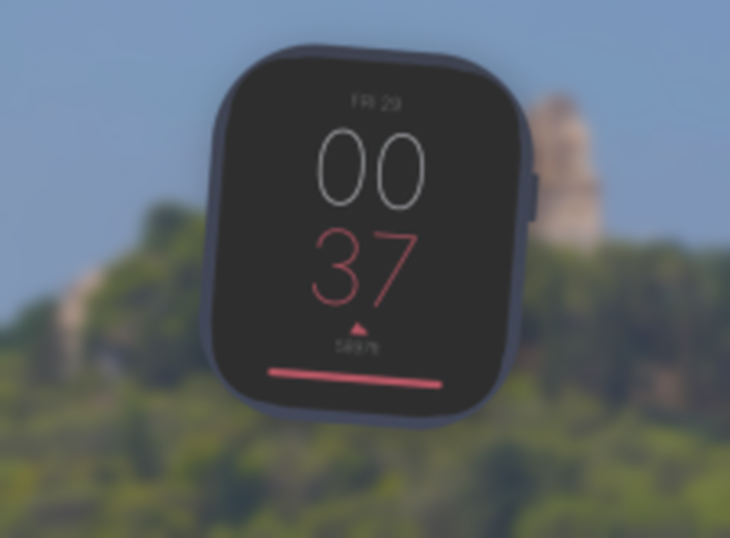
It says 0:37
